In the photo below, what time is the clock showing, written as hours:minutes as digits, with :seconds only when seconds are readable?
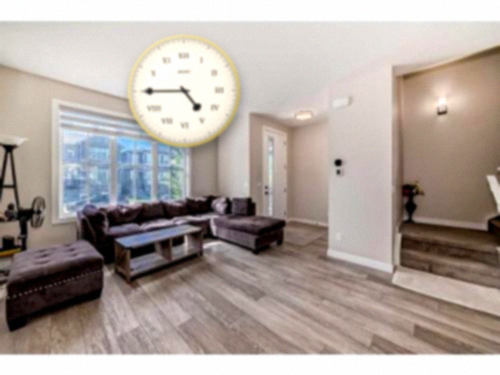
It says 4:45
